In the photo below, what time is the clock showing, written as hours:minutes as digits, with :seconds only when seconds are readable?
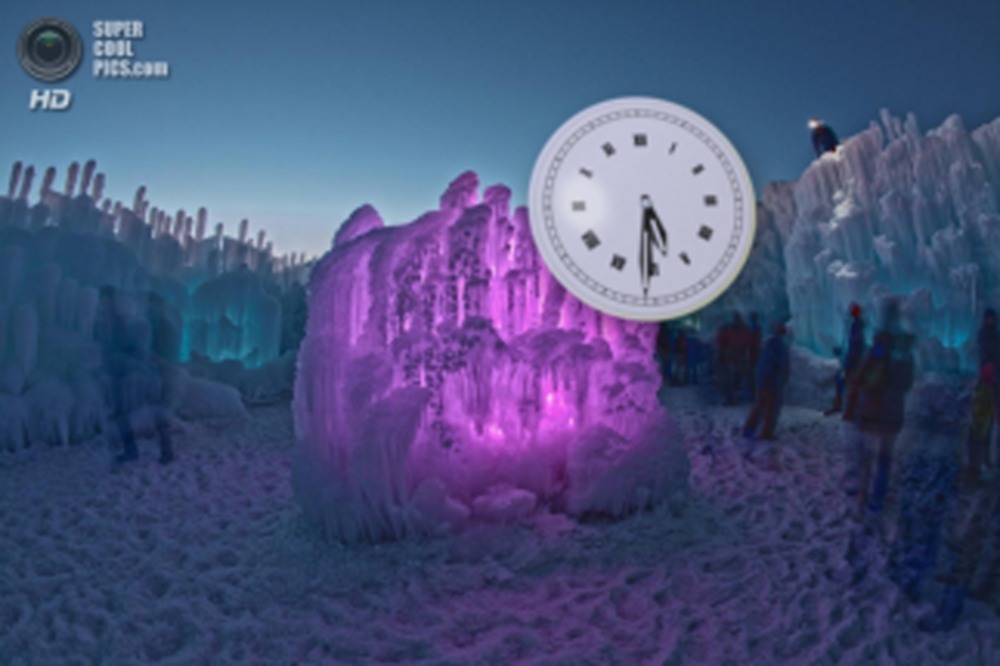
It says 5:31
